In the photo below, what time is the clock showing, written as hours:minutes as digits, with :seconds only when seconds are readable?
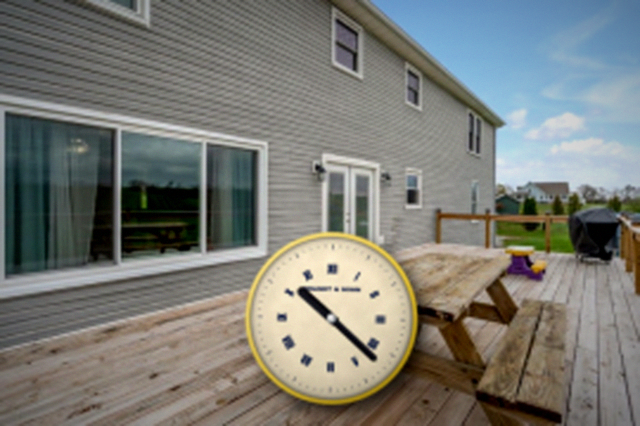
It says 10:22
